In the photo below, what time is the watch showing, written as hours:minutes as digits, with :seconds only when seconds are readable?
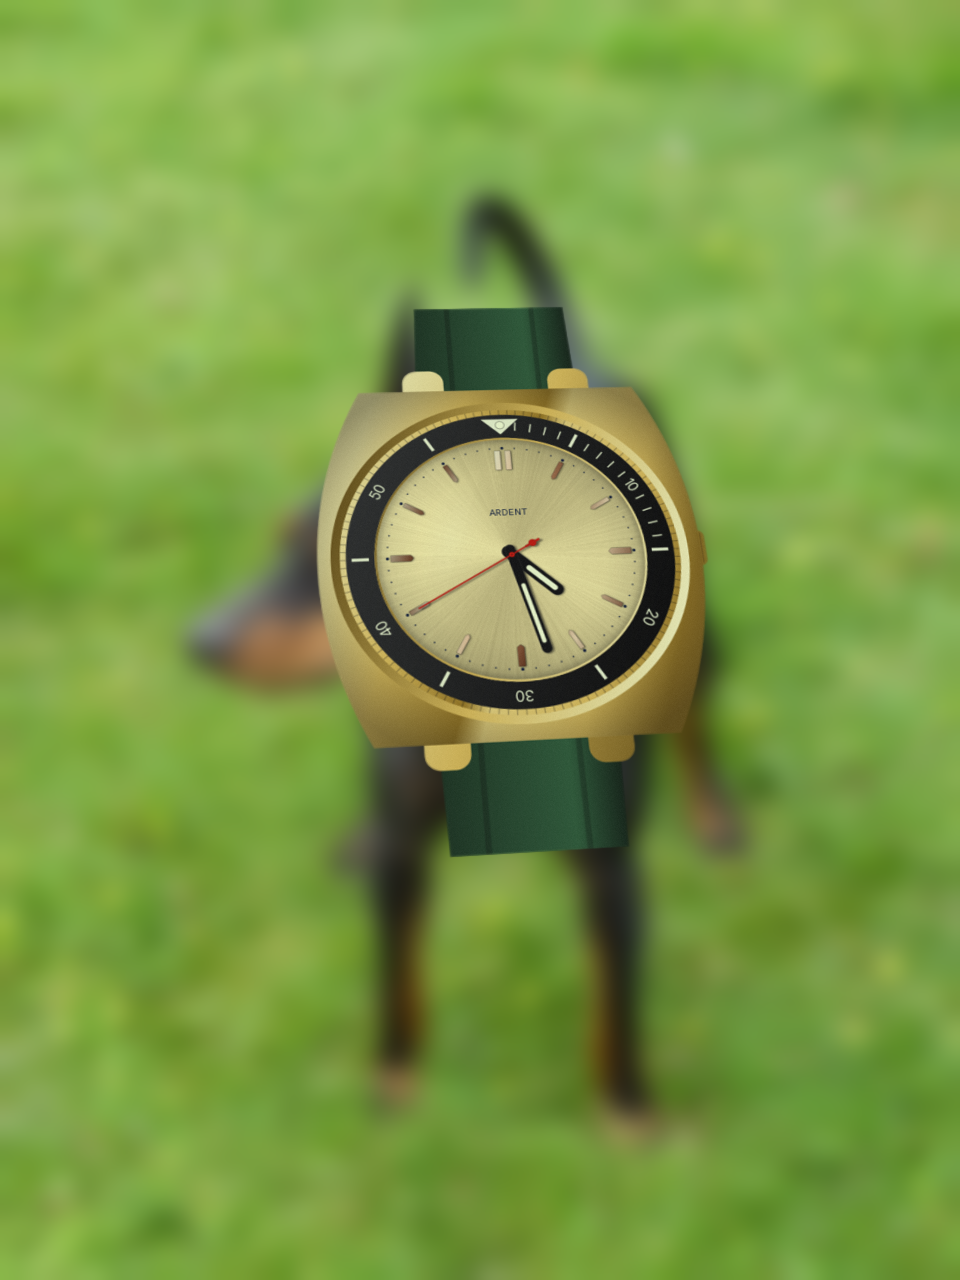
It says 4:27:40
